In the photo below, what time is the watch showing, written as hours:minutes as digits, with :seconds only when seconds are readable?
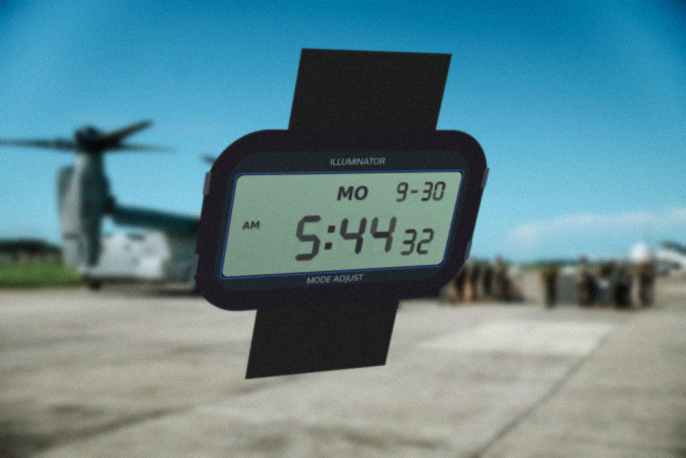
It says 5:44:32
